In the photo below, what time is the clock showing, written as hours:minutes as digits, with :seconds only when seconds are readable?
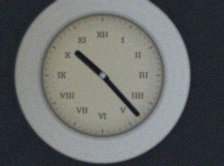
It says 10:23
